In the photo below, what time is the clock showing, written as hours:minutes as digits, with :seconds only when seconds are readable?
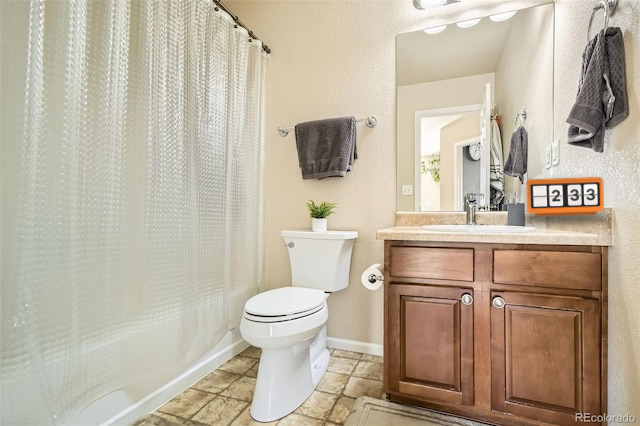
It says 2:33
